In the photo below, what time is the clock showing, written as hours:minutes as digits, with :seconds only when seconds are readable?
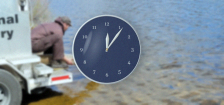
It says 12:06
